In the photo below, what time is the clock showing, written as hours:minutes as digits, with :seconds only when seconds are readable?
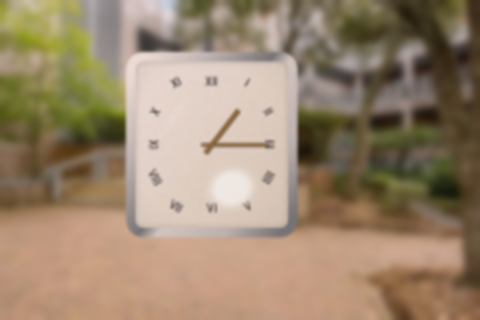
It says 1:15
